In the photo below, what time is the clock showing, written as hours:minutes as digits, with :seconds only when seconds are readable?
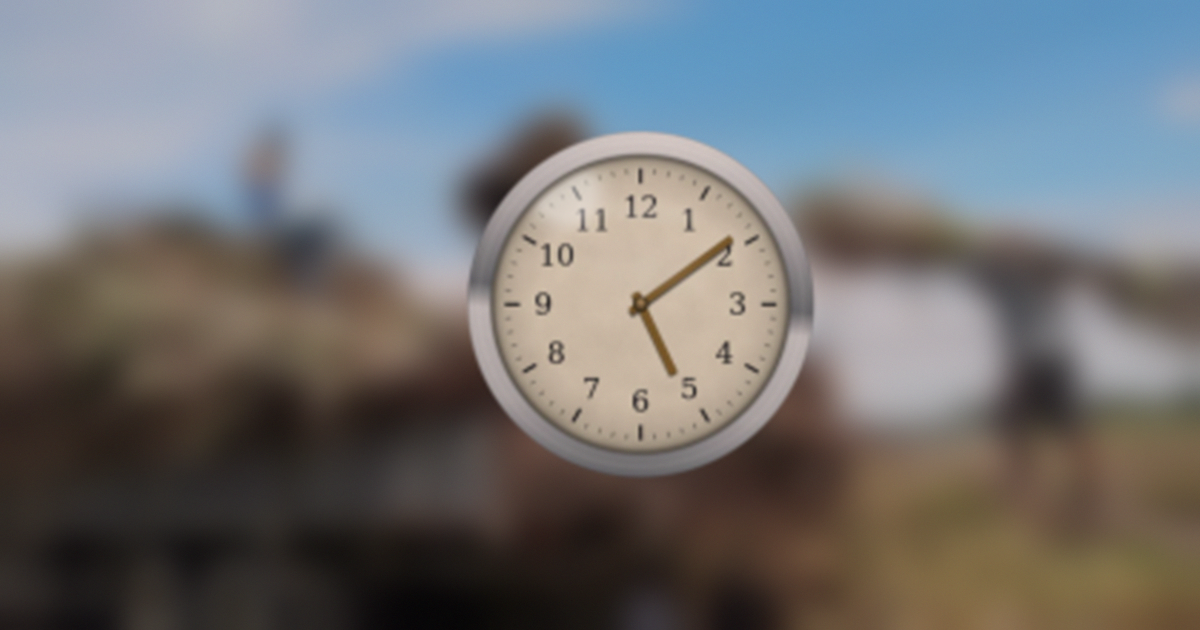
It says 5:09
